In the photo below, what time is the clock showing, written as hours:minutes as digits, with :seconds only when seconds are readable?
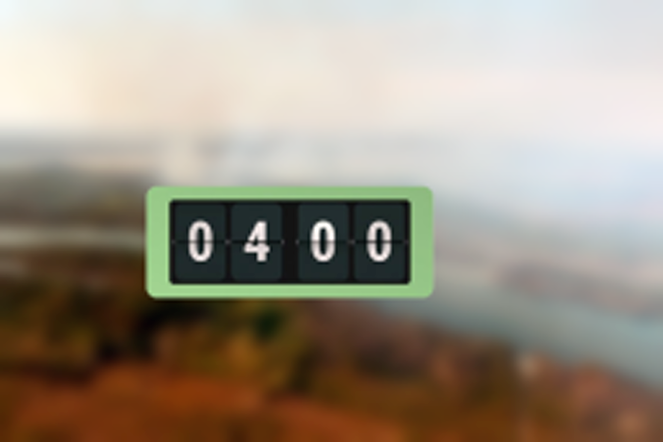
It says 4:00
